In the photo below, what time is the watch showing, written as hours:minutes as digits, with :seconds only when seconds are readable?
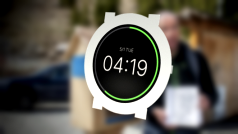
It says 4:19
